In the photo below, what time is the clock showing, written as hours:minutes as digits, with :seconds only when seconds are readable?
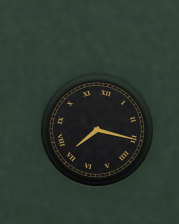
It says 7:15
